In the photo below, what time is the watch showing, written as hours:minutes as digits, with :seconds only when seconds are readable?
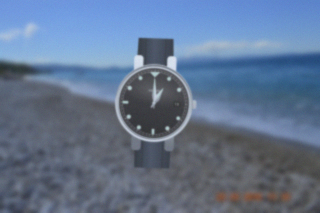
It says 1:00
